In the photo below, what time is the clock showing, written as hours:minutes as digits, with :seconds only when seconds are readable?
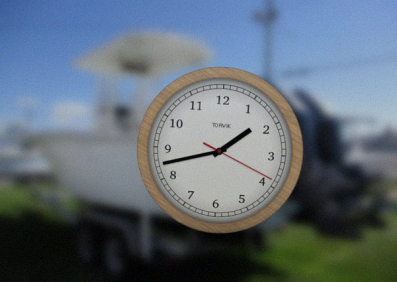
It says 1:42:19
